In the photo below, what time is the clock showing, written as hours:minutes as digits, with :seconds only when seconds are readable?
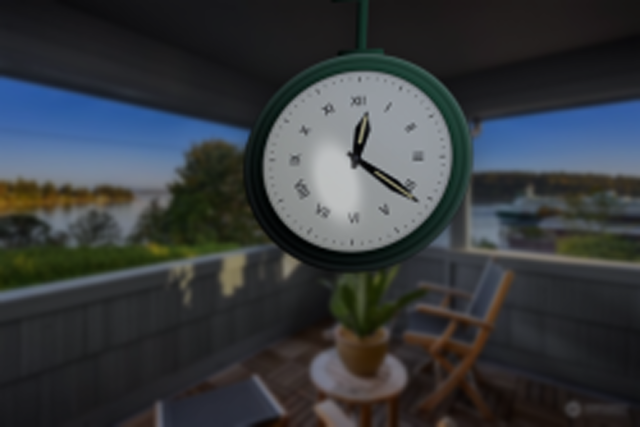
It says 12:21
